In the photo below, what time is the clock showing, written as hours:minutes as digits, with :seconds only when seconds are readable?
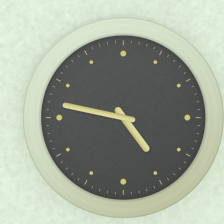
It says 4:47
